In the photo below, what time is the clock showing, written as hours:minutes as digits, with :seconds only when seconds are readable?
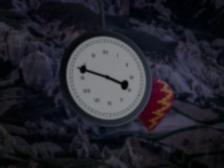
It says 3:48
